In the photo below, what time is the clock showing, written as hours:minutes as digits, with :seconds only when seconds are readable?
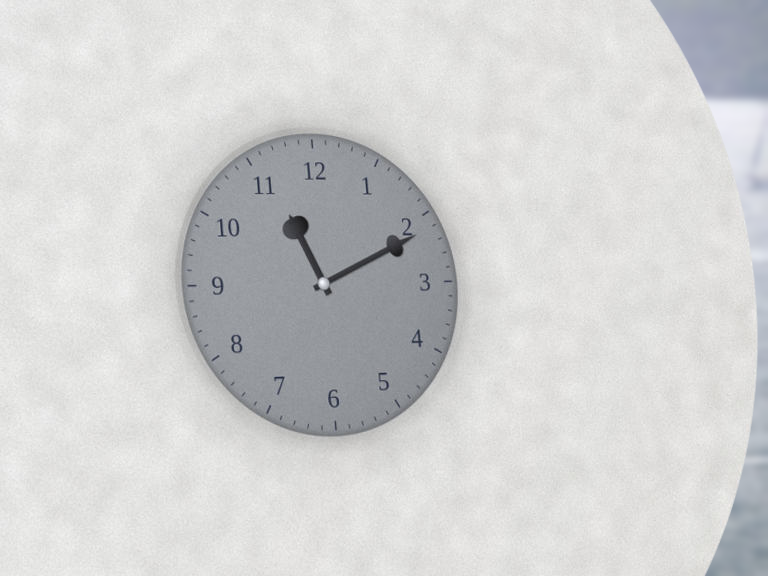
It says 11:11
